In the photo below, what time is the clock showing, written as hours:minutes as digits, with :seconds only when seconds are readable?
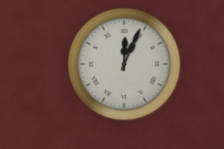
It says 12:04
